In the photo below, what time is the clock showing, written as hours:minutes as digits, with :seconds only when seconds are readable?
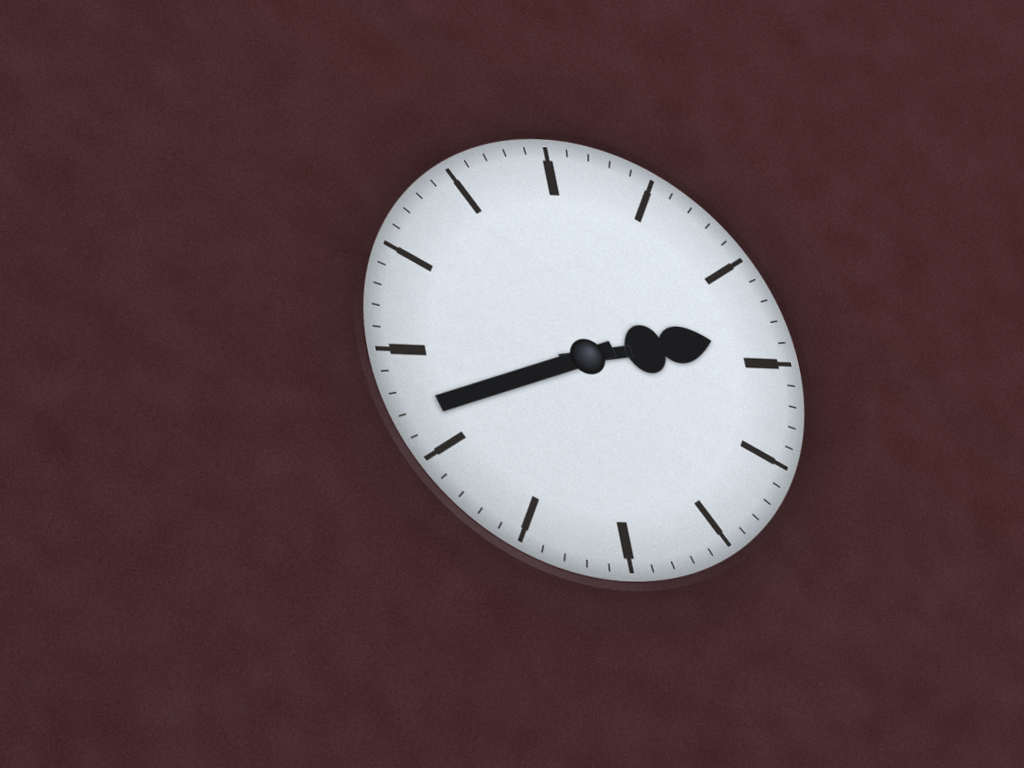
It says 2:42
